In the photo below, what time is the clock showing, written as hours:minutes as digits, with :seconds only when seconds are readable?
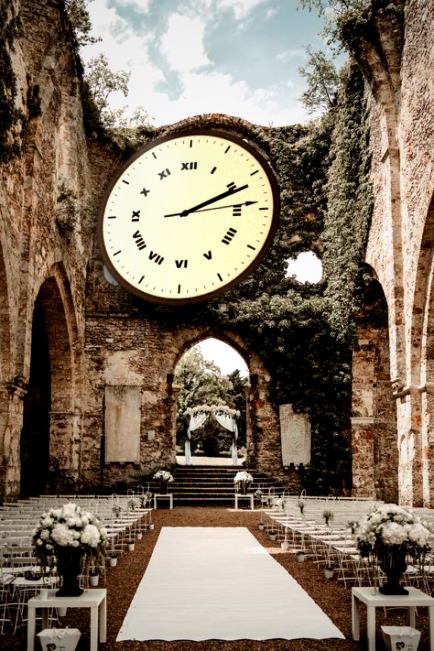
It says 2:11:14
